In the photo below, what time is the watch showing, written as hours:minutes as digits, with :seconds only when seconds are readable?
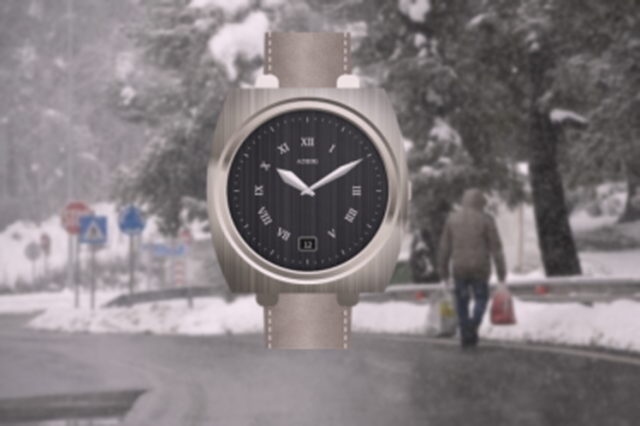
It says 10:10
